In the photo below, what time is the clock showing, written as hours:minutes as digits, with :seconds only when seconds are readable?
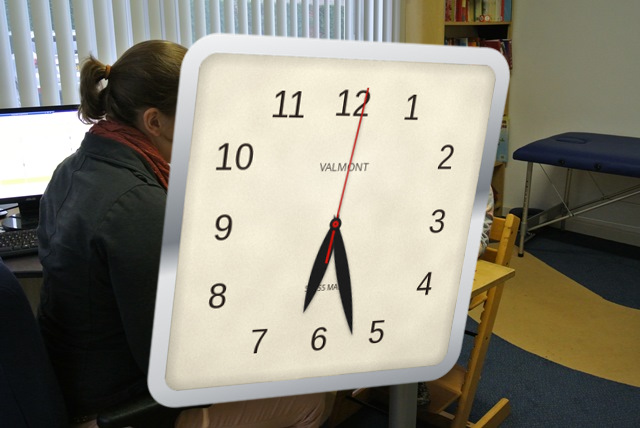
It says 6:27:01
